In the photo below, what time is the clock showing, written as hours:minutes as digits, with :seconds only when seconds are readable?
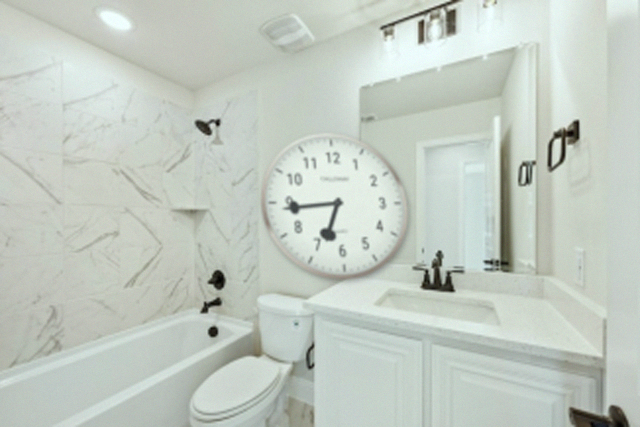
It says 6:44
